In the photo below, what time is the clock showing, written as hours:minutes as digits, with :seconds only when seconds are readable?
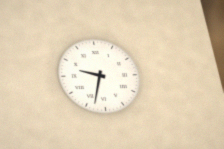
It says 9:33
